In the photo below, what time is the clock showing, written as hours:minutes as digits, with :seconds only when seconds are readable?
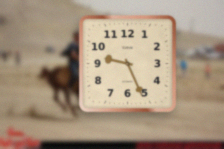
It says 9:26
